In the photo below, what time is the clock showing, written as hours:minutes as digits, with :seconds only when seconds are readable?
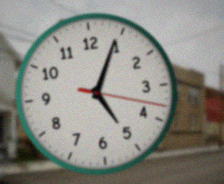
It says 5:04:18
